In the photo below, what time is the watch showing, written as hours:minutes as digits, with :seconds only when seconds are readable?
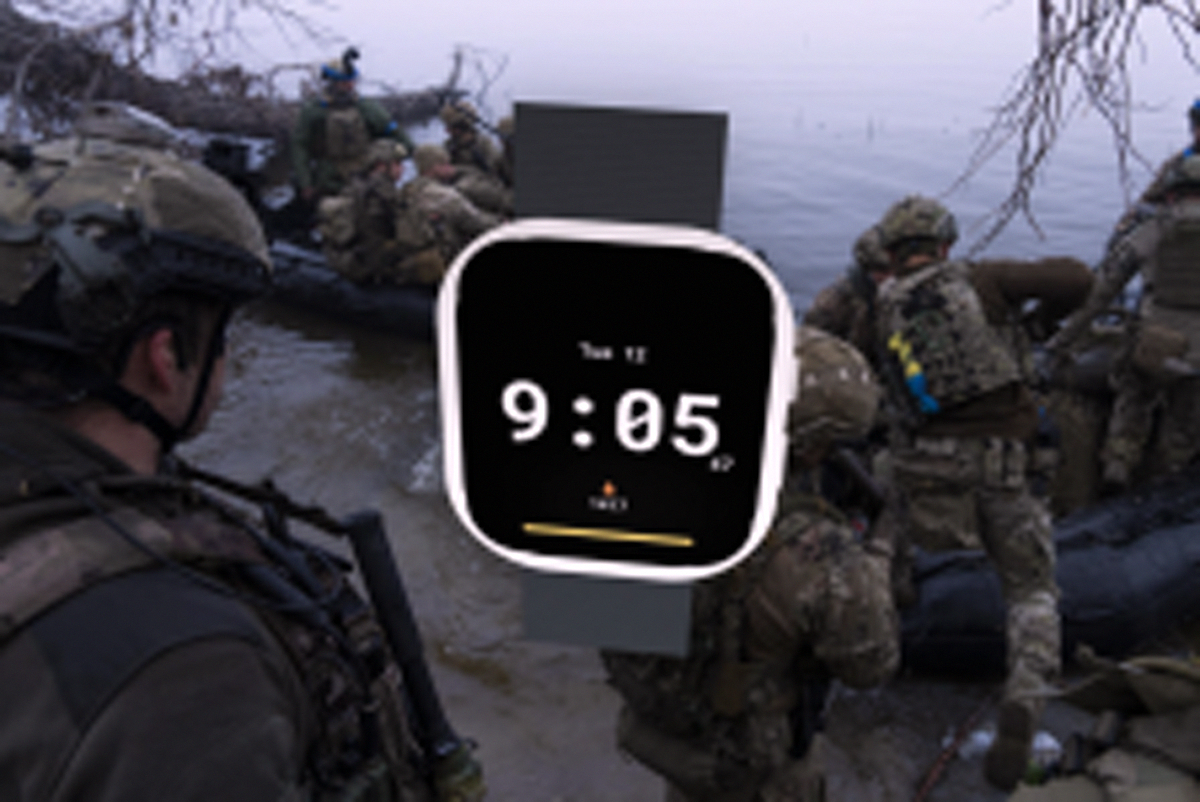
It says 9:05
